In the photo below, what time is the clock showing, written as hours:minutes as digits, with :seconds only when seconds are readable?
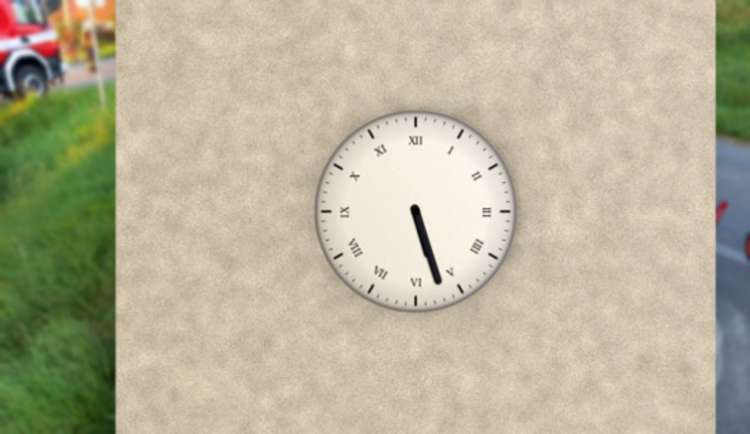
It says 5:27
